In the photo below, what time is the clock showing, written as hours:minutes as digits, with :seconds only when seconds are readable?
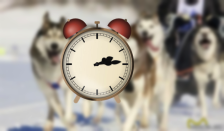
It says 2:14
